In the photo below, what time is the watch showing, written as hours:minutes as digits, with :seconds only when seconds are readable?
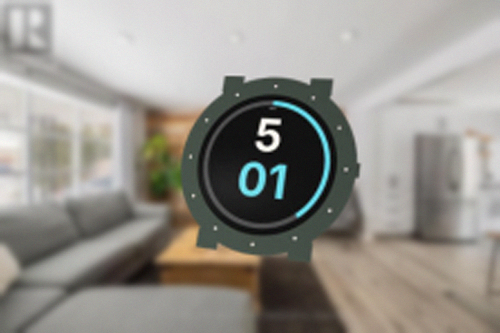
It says 5:01
